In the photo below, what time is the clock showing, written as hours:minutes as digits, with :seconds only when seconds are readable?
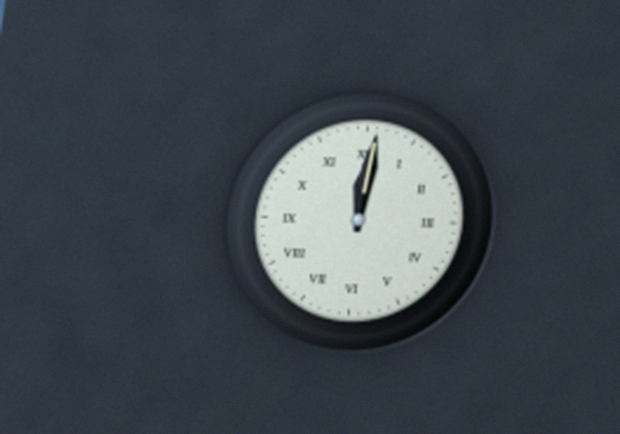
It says 12:01
